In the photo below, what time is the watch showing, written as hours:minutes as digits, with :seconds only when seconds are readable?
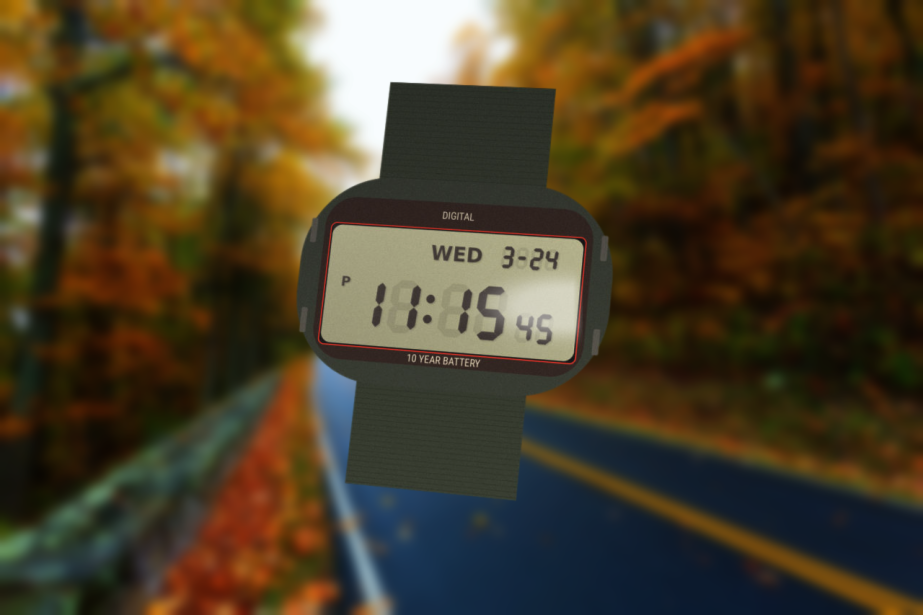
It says 11:15:45
